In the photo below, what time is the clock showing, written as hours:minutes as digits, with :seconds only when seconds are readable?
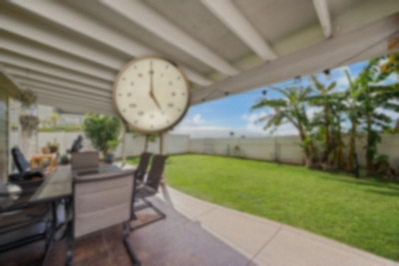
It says 5:00
